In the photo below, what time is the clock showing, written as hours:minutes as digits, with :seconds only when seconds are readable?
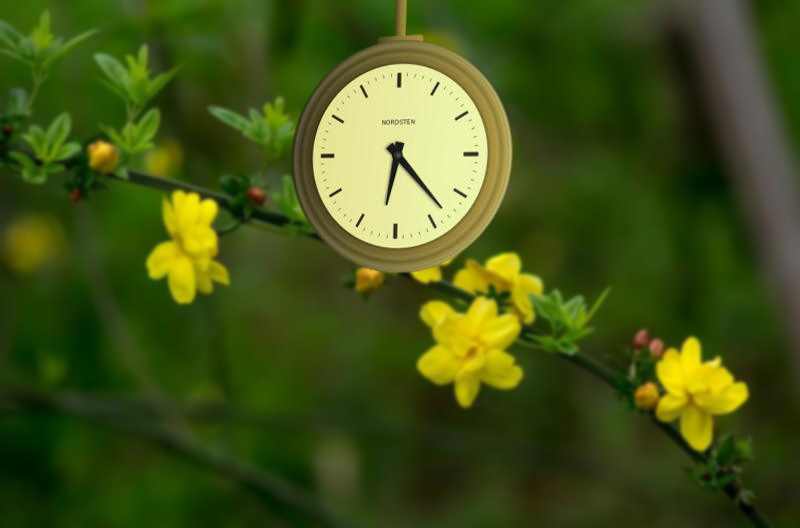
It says 6:23
